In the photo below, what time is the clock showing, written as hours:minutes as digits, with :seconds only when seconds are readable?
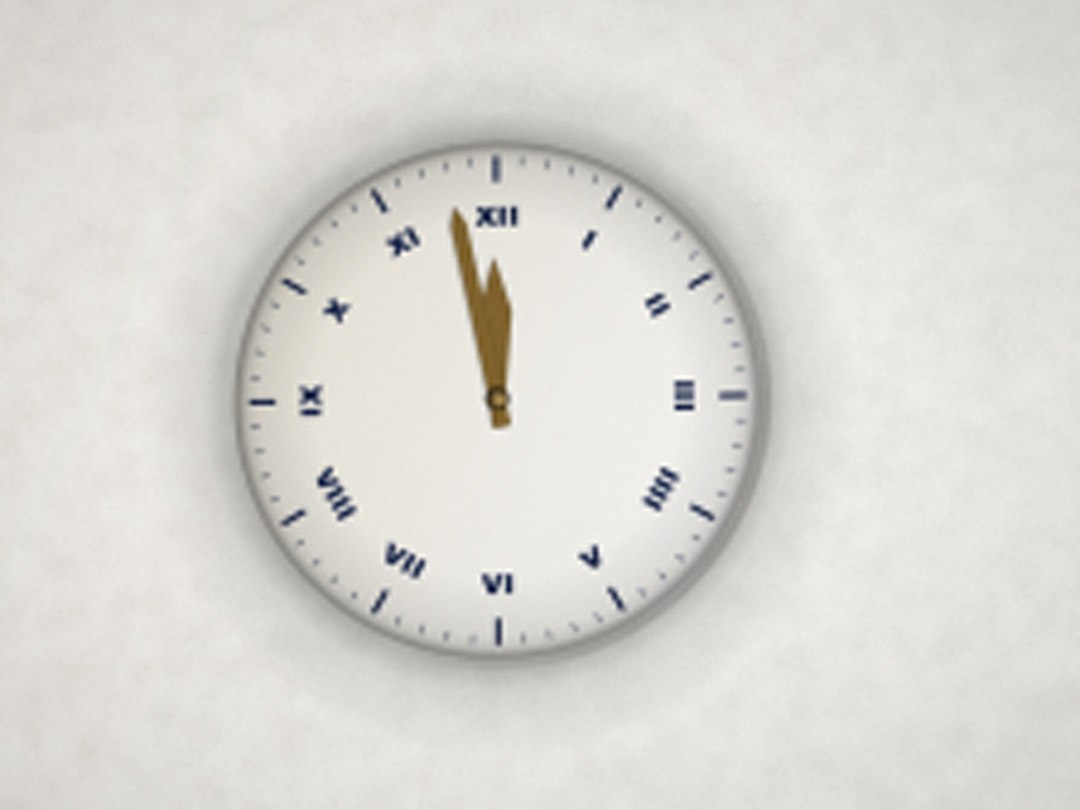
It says 11:58
